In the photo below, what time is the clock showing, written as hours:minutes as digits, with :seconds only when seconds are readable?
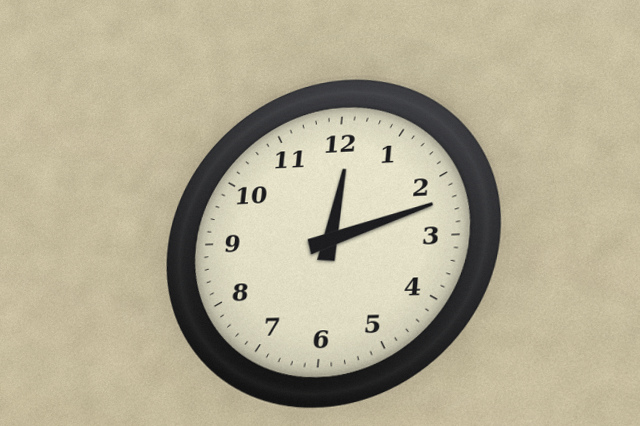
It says 12:12
